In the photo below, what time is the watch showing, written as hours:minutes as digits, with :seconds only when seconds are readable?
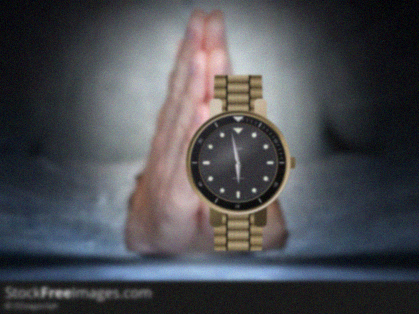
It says 5:58
